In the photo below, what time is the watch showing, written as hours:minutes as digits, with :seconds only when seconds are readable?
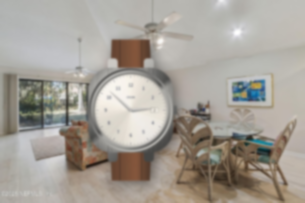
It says 2:52
